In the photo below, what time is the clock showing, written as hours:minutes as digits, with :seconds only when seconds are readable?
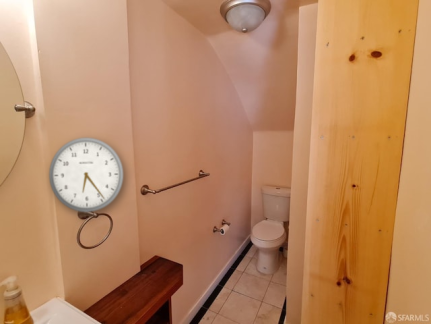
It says 6:24
